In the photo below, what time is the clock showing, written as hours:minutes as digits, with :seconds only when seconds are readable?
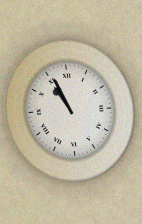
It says 10:56
